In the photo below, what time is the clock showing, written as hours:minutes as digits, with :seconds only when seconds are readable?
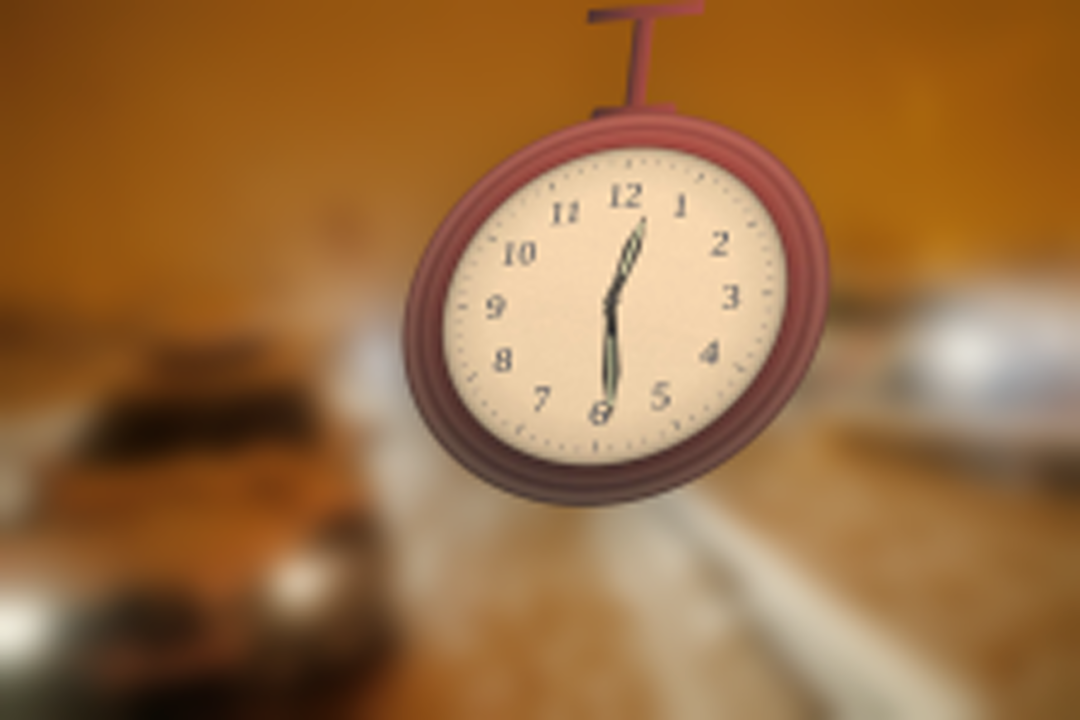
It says 12:29
